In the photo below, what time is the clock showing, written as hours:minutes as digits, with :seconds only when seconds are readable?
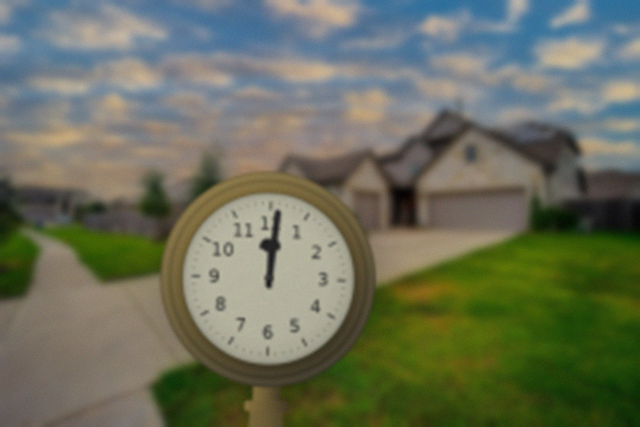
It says 12:01
